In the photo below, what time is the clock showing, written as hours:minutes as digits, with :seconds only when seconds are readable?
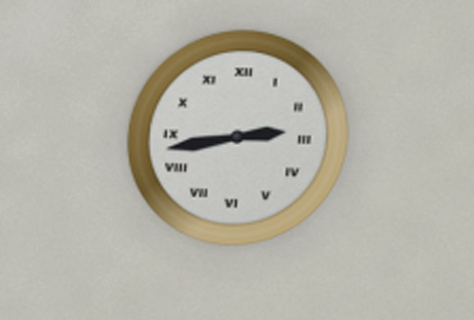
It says 2:43
